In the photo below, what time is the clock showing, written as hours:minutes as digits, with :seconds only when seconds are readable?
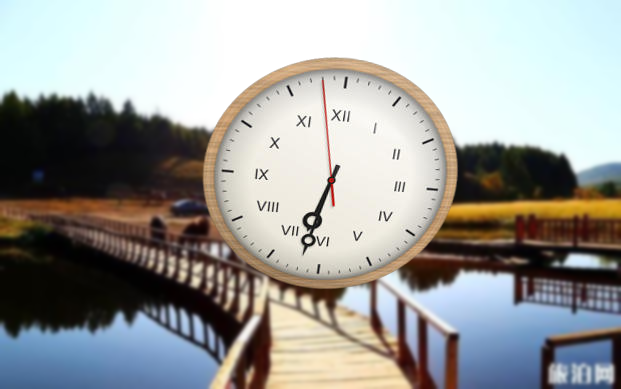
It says 6:31:58
